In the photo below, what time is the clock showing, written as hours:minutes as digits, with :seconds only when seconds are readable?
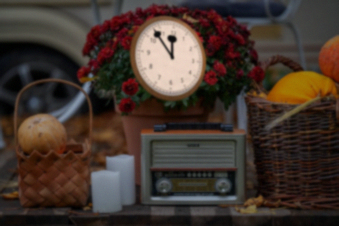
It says 11:53
